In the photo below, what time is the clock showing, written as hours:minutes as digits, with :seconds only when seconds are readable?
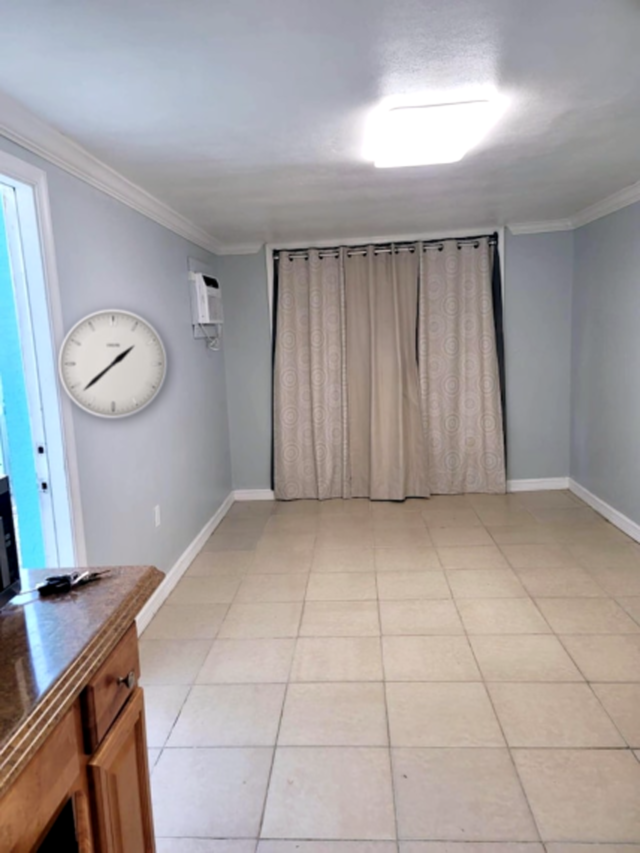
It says 1:38
